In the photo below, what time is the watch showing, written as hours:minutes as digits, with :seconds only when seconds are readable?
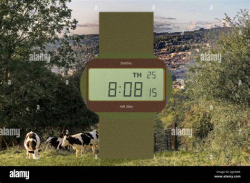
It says 8:08:15
